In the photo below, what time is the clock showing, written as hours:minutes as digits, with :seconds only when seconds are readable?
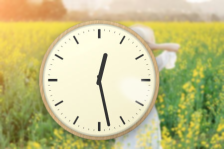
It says 12:28
